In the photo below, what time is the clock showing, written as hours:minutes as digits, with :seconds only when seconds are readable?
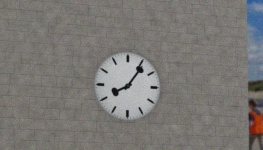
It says 8:06
